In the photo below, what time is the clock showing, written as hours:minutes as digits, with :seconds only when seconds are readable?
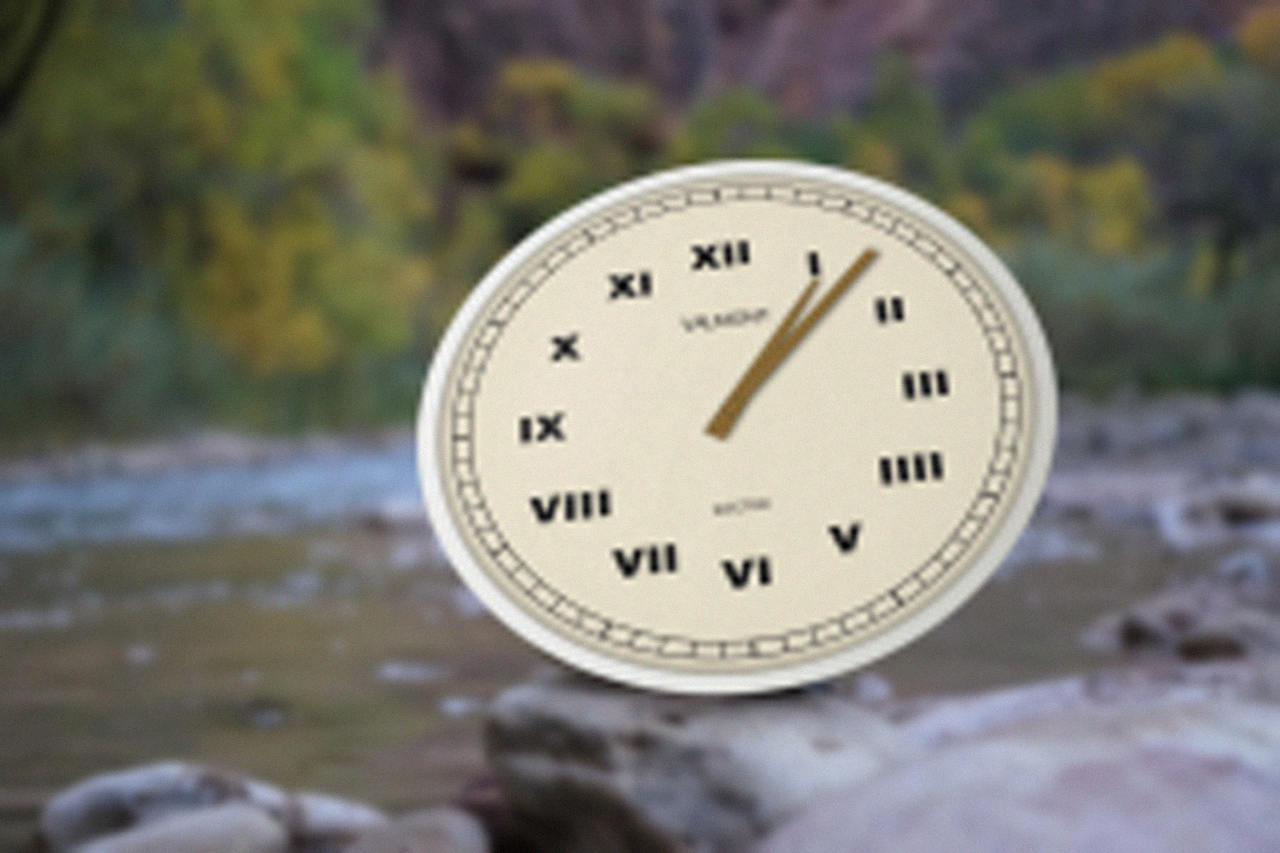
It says 1:07
